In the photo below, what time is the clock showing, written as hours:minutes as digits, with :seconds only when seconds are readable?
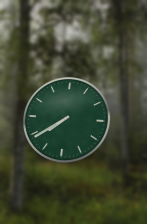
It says 7:39
